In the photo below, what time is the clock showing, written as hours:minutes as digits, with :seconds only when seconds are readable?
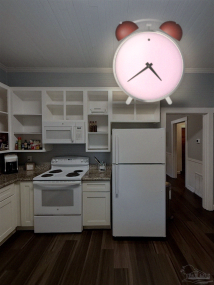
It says 4:39
